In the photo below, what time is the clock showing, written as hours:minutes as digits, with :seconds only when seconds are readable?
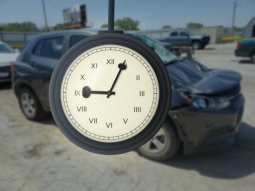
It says 9:04
